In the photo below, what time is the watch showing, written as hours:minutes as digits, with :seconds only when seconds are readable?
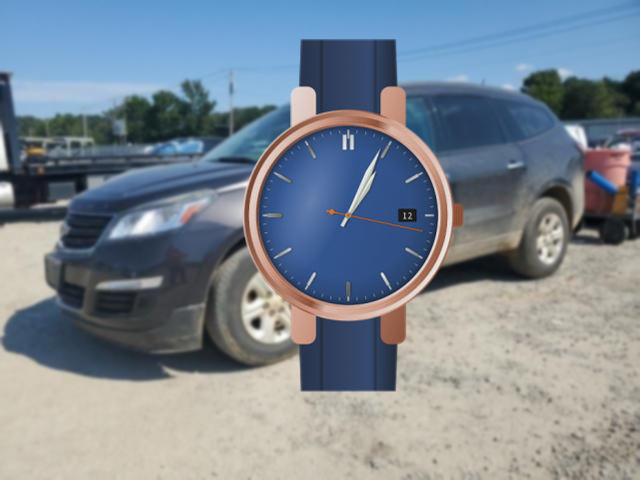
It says 1:04:17
